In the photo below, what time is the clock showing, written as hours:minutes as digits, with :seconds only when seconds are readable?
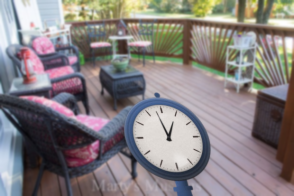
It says 12:58
